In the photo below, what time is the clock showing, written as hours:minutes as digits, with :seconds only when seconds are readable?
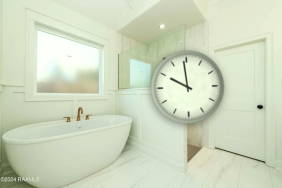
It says 9:59
